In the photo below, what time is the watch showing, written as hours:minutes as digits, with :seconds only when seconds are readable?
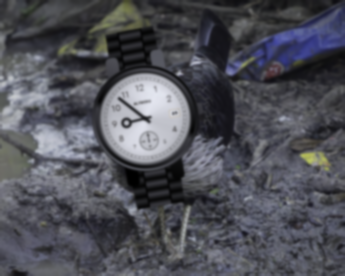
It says 8:53
